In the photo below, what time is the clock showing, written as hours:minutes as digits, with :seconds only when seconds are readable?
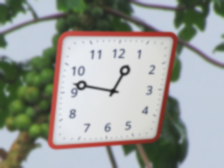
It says 12:47
